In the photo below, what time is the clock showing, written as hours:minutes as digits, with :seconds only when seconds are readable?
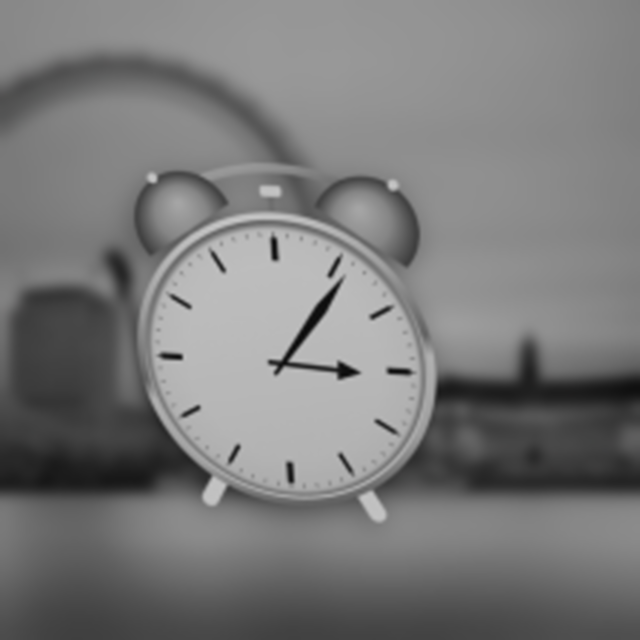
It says 3:06
